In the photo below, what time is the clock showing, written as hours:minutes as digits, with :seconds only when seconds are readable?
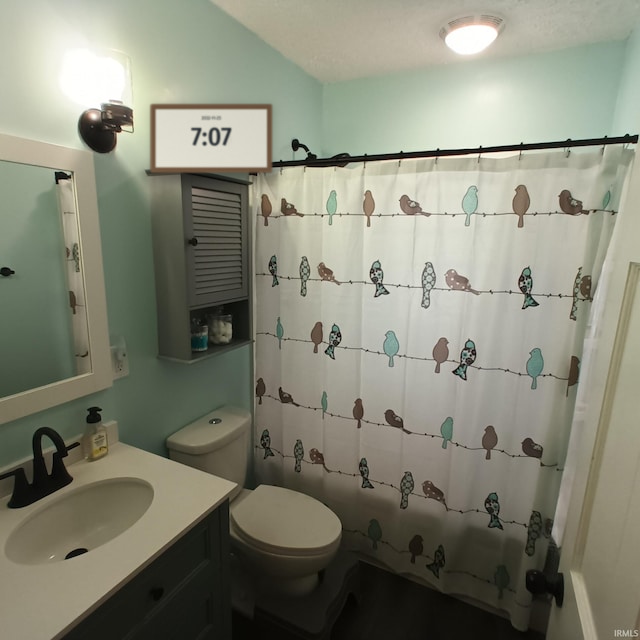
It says 7:07
